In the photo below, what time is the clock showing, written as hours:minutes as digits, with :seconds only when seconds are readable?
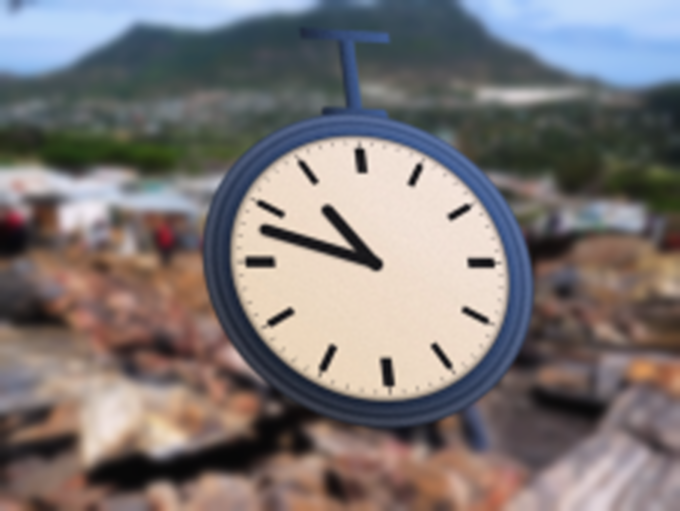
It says 10:48
